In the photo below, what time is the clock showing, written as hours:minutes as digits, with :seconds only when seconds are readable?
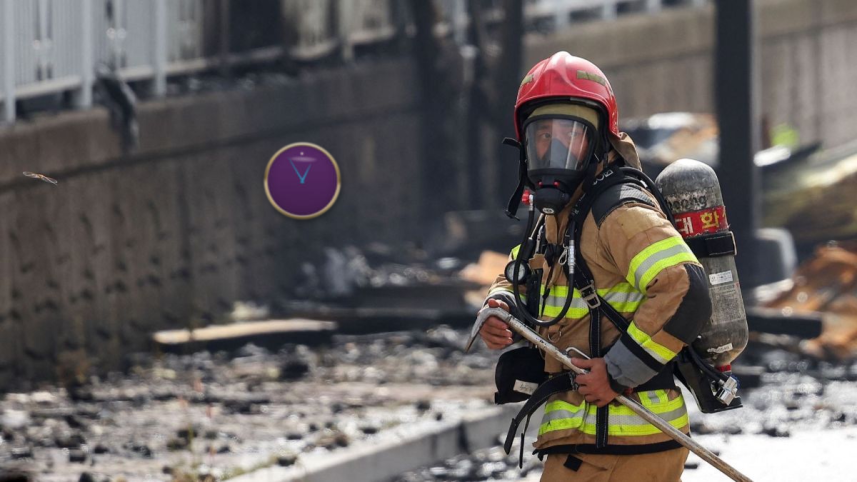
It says 12:55
